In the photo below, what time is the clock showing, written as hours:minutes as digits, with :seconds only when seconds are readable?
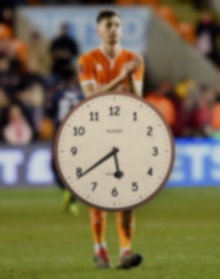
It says 5:39
